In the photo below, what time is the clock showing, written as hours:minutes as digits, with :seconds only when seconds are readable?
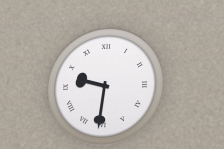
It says 9:31
